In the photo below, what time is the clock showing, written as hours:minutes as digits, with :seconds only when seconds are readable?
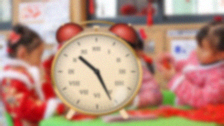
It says 10:26
